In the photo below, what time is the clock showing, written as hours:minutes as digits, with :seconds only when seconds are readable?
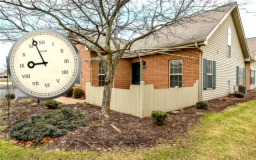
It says 8:57
